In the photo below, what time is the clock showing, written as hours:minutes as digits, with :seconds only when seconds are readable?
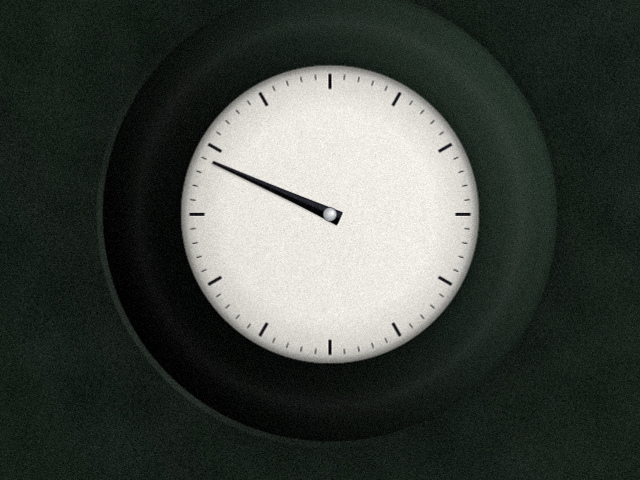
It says 9:49
